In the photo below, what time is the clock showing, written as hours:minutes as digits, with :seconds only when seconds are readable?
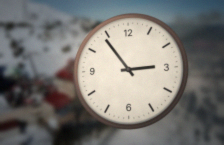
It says 2:54
